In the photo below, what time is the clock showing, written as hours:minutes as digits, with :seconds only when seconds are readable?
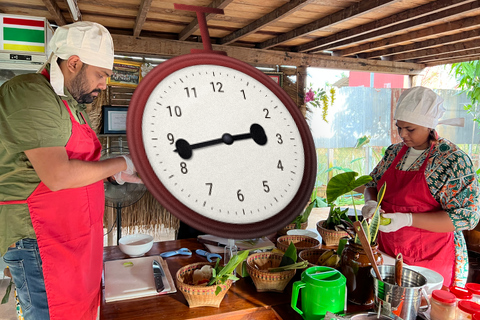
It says 2:43
